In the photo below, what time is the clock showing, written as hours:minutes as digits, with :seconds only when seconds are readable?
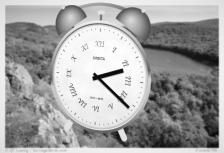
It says 2:21
